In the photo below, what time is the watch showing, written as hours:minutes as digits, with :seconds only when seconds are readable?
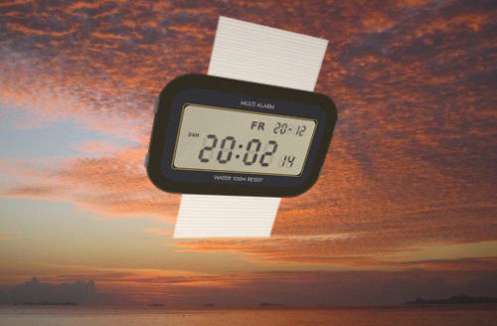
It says 20:02:14
